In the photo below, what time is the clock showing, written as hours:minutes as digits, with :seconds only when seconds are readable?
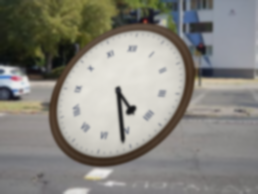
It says 4:26
